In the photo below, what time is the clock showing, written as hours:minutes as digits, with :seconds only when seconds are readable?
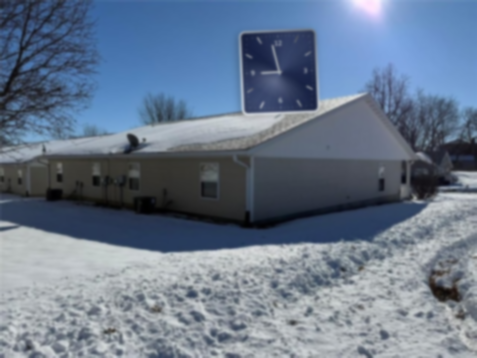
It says 8:58
